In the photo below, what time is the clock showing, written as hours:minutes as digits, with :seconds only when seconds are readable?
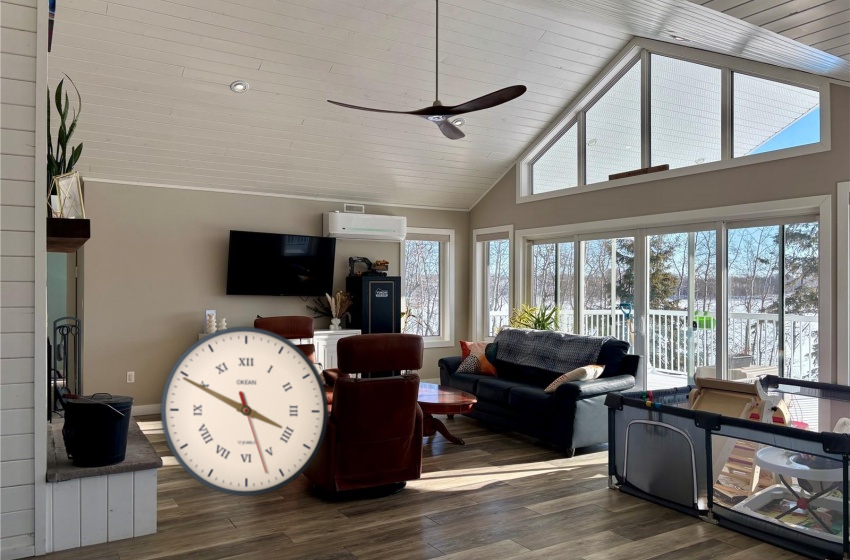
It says 3:49:27
